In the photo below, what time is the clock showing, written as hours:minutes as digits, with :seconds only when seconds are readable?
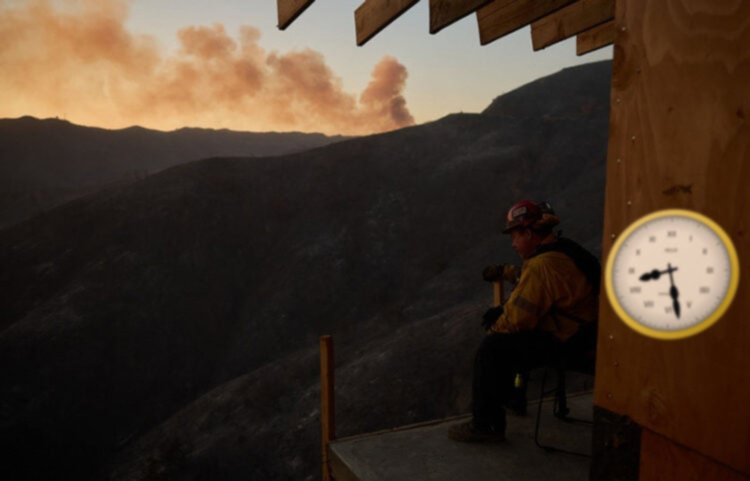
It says 8:28
